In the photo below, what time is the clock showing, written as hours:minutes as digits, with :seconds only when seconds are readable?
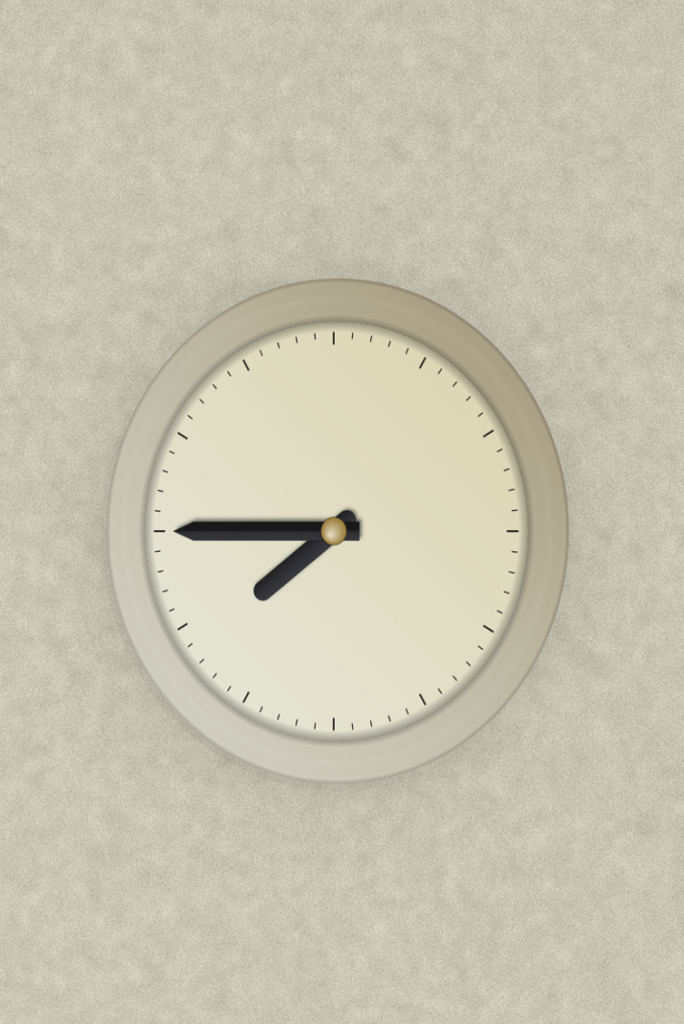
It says 7:45
